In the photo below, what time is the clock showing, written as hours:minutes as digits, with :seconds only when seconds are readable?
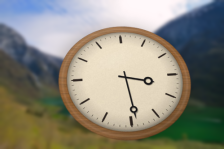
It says 3:29
